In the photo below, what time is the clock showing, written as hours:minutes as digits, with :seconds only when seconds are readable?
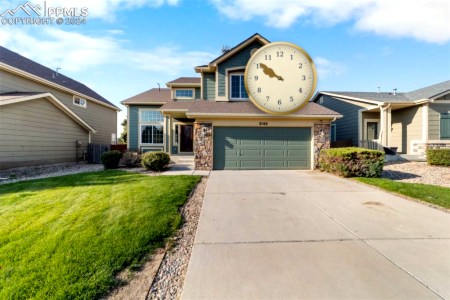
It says 9:51
